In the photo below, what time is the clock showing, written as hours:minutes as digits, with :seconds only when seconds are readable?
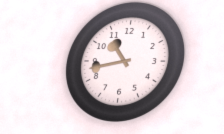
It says 10:43
